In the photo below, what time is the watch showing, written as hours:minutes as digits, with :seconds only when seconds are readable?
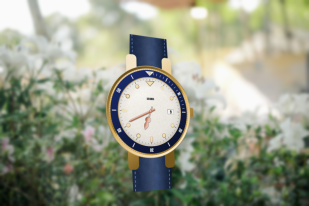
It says 6:41
